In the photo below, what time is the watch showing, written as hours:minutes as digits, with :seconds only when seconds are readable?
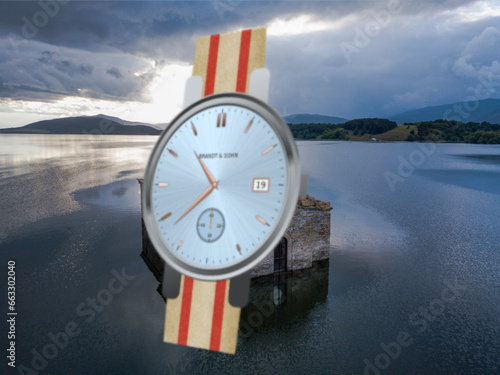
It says 10:38
